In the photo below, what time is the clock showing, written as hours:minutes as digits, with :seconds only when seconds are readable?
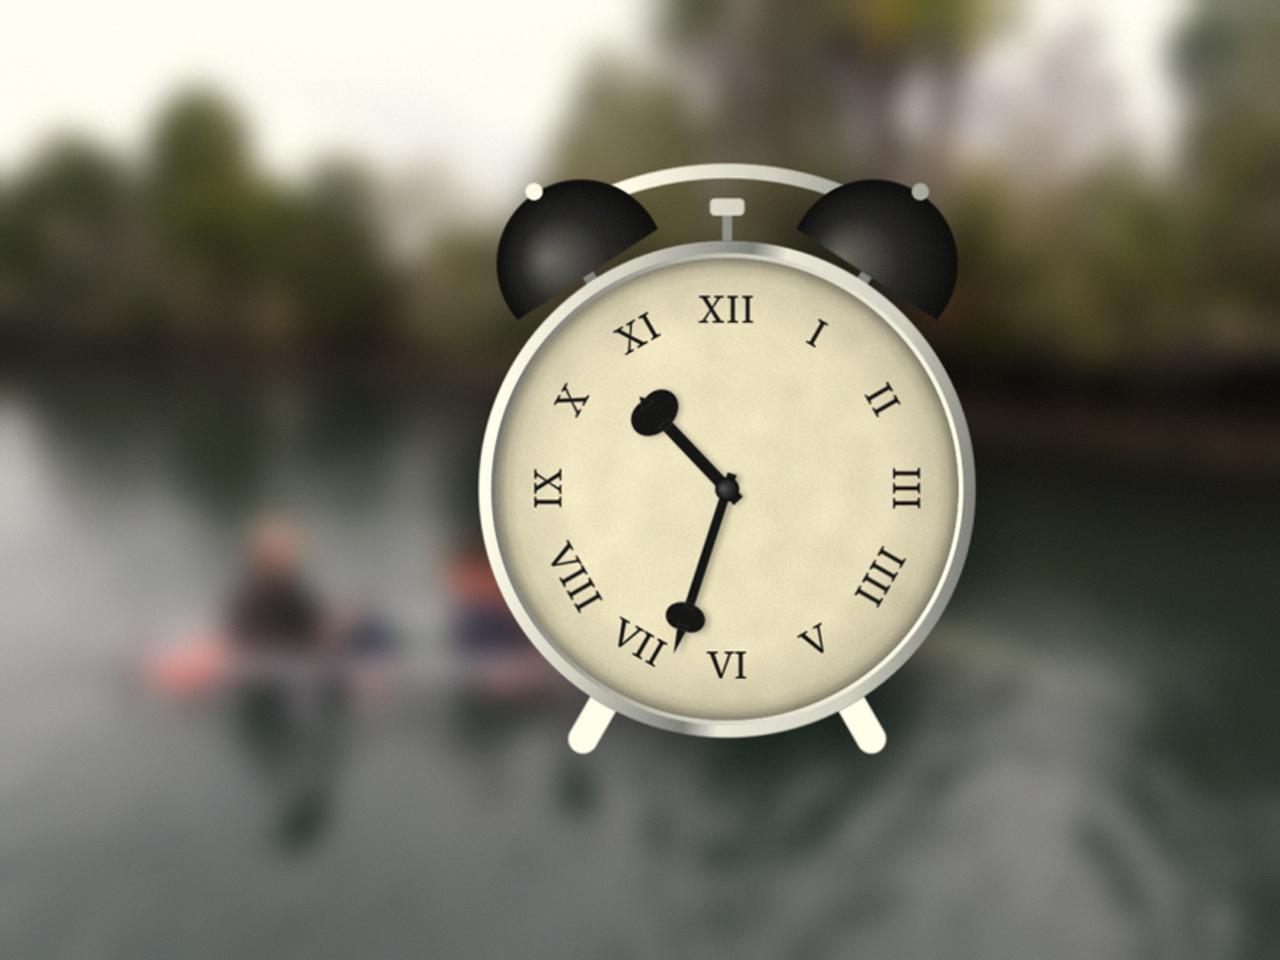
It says 10:33
